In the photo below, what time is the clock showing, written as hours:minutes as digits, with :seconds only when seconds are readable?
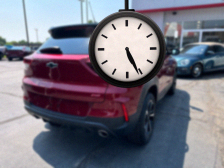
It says 5:26
